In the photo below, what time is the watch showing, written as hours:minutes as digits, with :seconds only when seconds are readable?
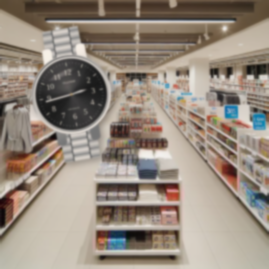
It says 2:44
